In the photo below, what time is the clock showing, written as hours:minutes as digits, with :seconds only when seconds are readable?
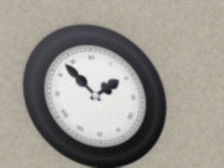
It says 1:53
